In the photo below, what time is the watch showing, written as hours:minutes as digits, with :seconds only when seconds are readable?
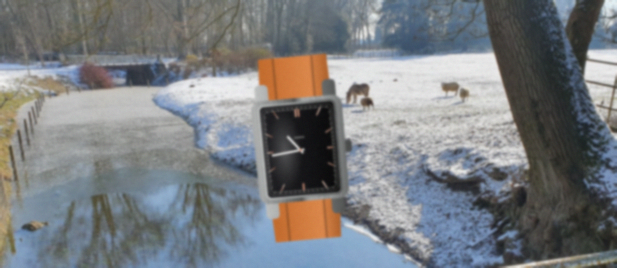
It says 10:44
